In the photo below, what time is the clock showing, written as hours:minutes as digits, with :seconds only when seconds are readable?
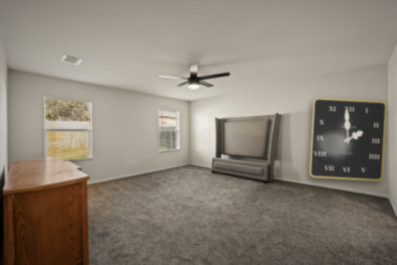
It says 1:59
